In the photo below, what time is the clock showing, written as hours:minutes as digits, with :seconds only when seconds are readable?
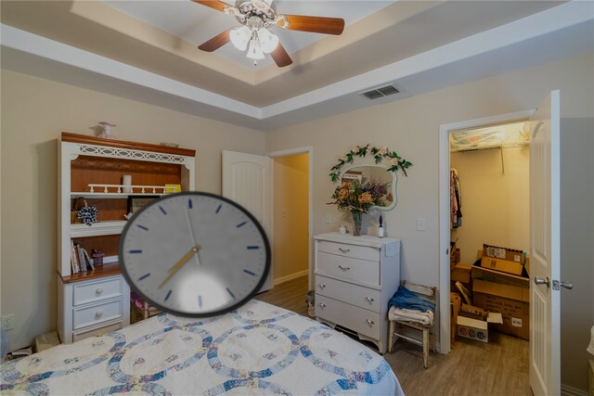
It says 7:36:59
